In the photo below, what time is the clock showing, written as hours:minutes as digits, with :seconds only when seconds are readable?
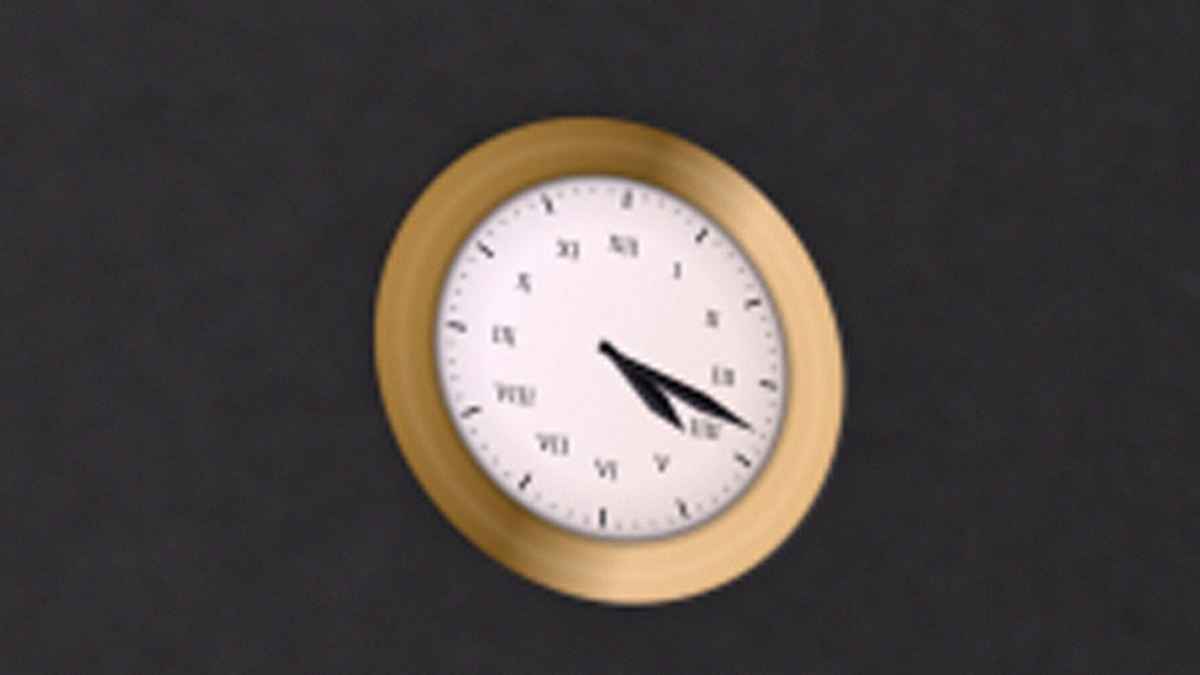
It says 4:18
